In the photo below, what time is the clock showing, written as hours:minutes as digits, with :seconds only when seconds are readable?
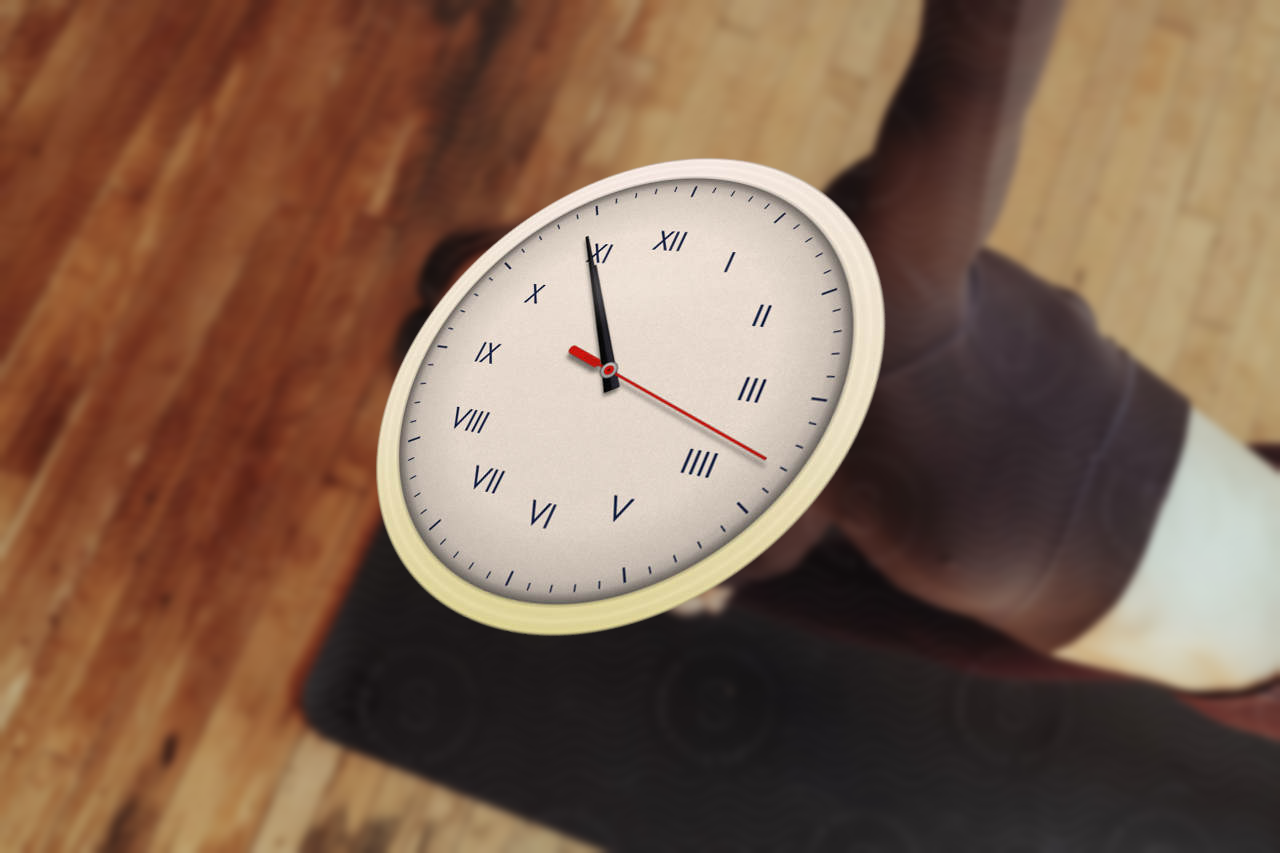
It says 10:54:18
